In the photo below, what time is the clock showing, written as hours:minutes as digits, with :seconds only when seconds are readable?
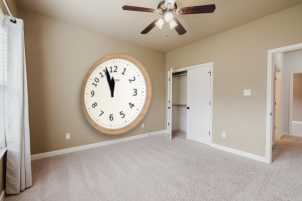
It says 11:57
